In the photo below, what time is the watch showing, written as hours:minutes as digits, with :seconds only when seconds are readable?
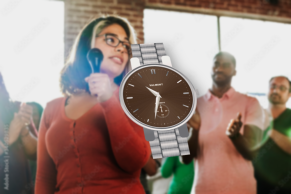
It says 10:33
